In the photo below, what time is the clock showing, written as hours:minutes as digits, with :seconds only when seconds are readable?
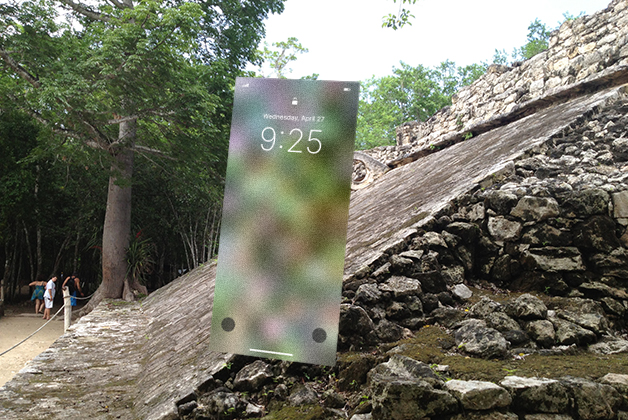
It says 9:25
